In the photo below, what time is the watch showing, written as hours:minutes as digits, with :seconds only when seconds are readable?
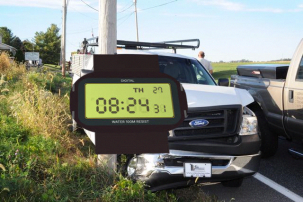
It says 8:24:31
